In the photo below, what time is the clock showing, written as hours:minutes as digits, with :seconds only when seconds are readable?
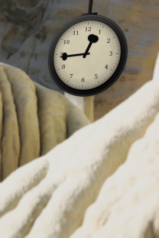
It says 12:44
